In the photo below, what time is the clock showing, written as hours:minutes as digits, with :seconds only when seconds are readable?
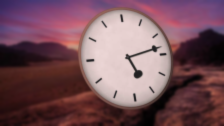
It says 5:13
